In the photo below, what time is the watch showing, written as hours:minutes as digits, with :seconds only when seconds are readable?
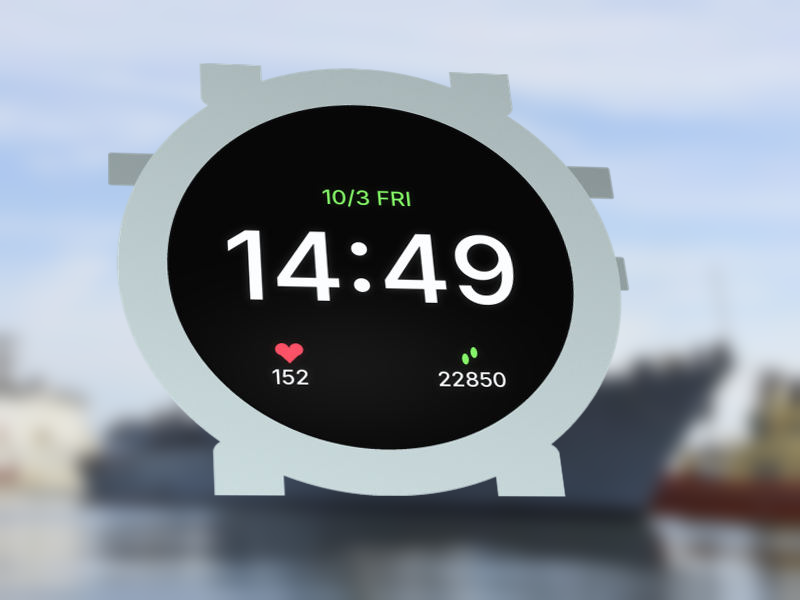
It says 14:49
